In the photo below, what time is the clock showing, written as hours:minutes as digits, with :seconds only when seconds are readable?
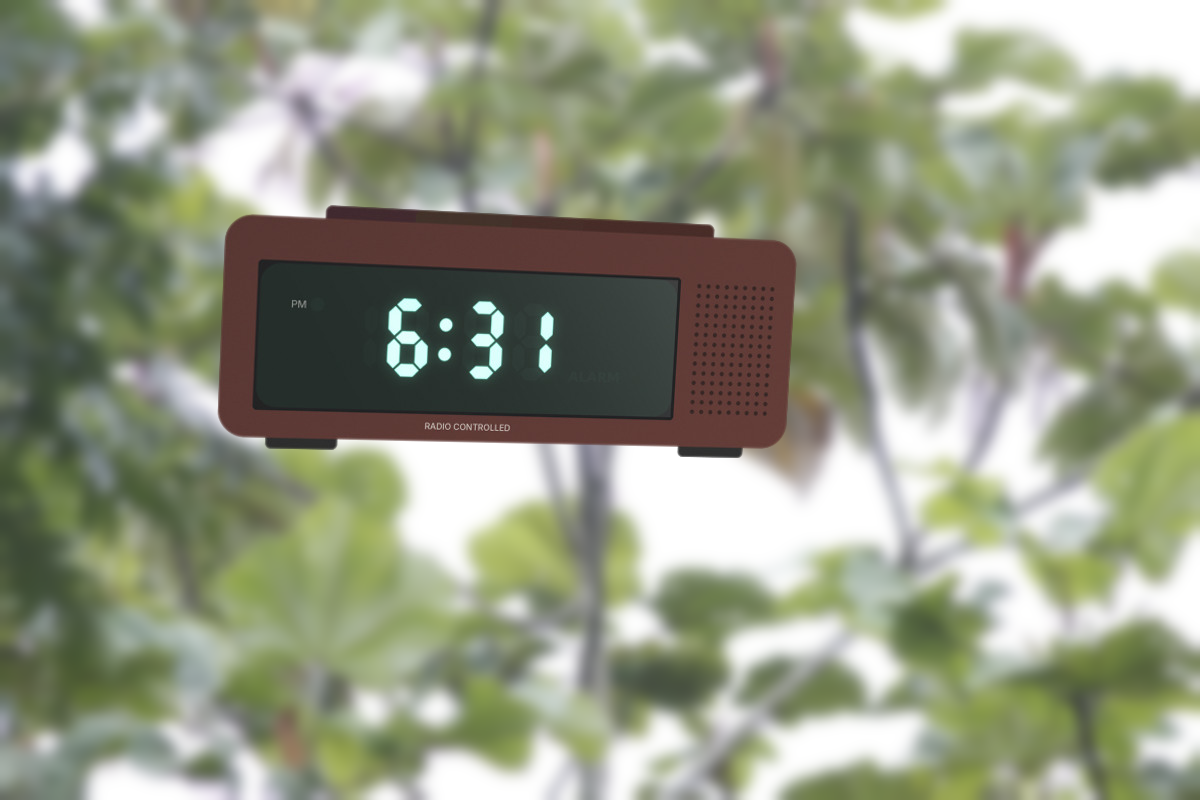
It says 6:31
